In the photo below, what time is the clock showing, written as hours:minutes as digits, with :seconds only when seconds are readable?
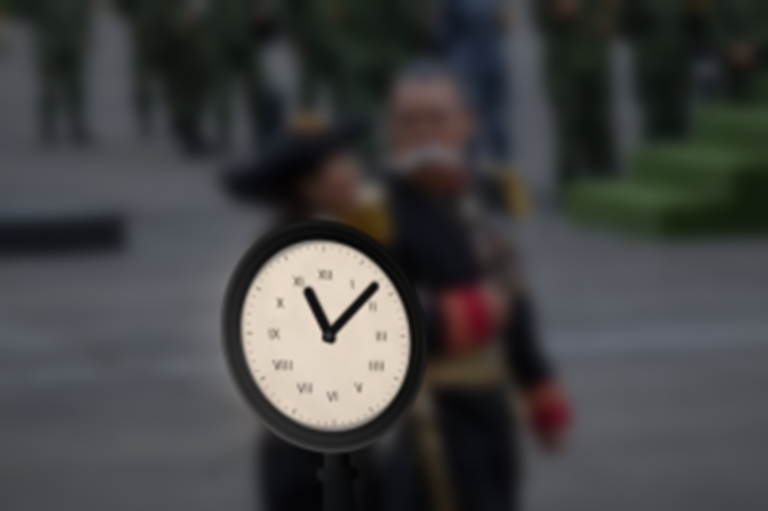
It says 11:08
